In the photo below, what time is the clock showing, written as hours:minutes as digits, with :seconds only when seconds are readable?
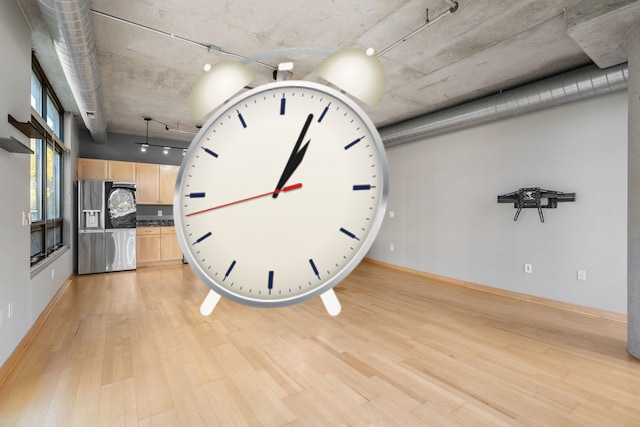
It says 1:03:43
